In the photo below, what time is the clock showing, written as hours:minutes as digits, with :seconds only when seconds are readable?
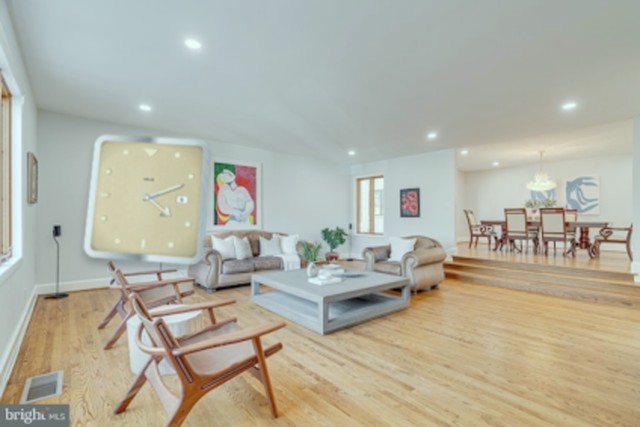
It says 4:11
